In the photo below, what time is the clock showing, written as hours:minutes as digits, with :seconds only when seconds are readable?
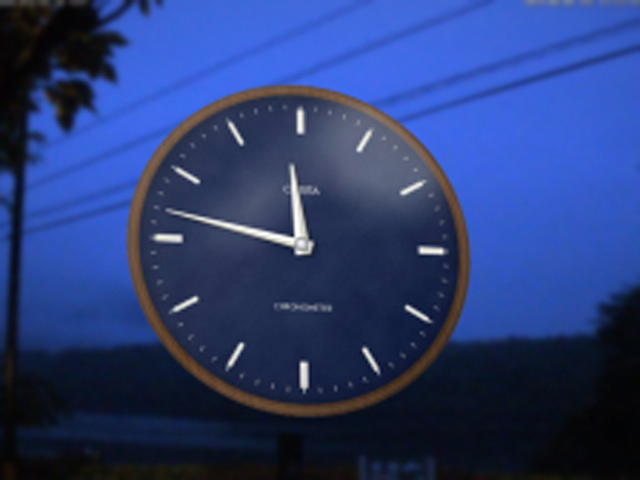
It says 11:47
